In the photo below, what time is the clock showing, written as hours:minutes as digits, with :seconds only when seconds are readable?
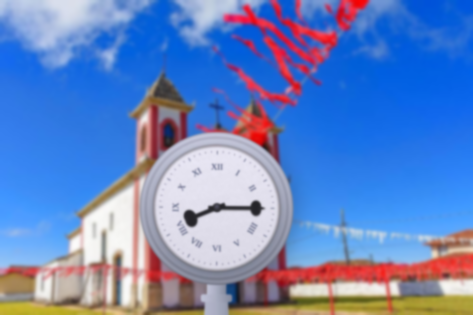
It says 8:15
